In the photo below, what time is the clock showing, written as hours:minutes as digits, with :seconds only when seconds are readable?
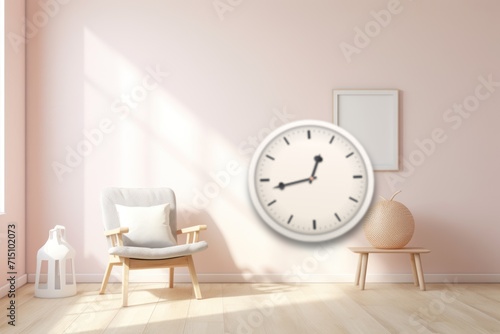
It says 12:43
